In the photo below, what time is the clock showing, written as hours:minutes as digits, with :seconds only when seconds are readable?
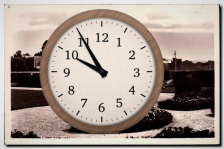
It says 9:55
